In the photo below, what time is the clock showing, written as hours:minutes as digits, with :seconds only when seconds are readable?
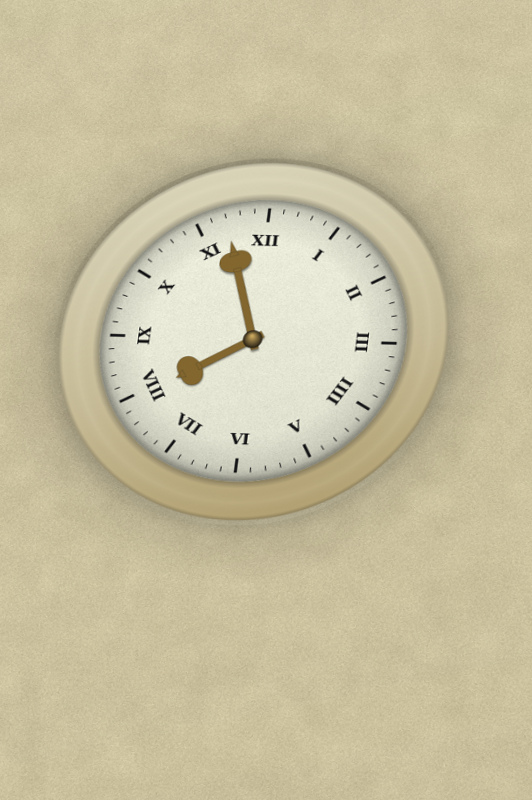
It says 7:57
